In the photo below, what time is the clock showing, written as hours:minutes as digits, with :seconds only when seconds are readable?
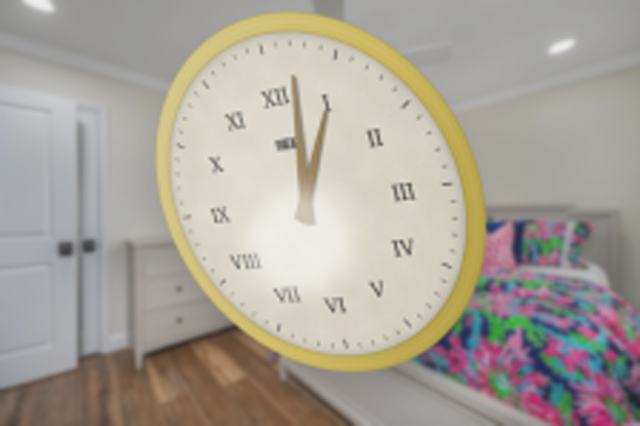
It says 1:02
